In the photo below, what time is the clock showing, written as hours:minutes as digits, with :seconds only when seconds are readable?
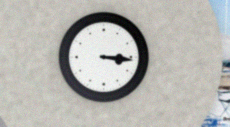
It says 3:16
